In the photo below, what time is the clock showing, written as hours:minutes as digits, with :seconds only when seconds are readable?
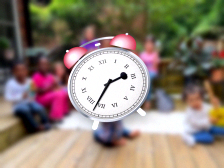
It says 2:37
